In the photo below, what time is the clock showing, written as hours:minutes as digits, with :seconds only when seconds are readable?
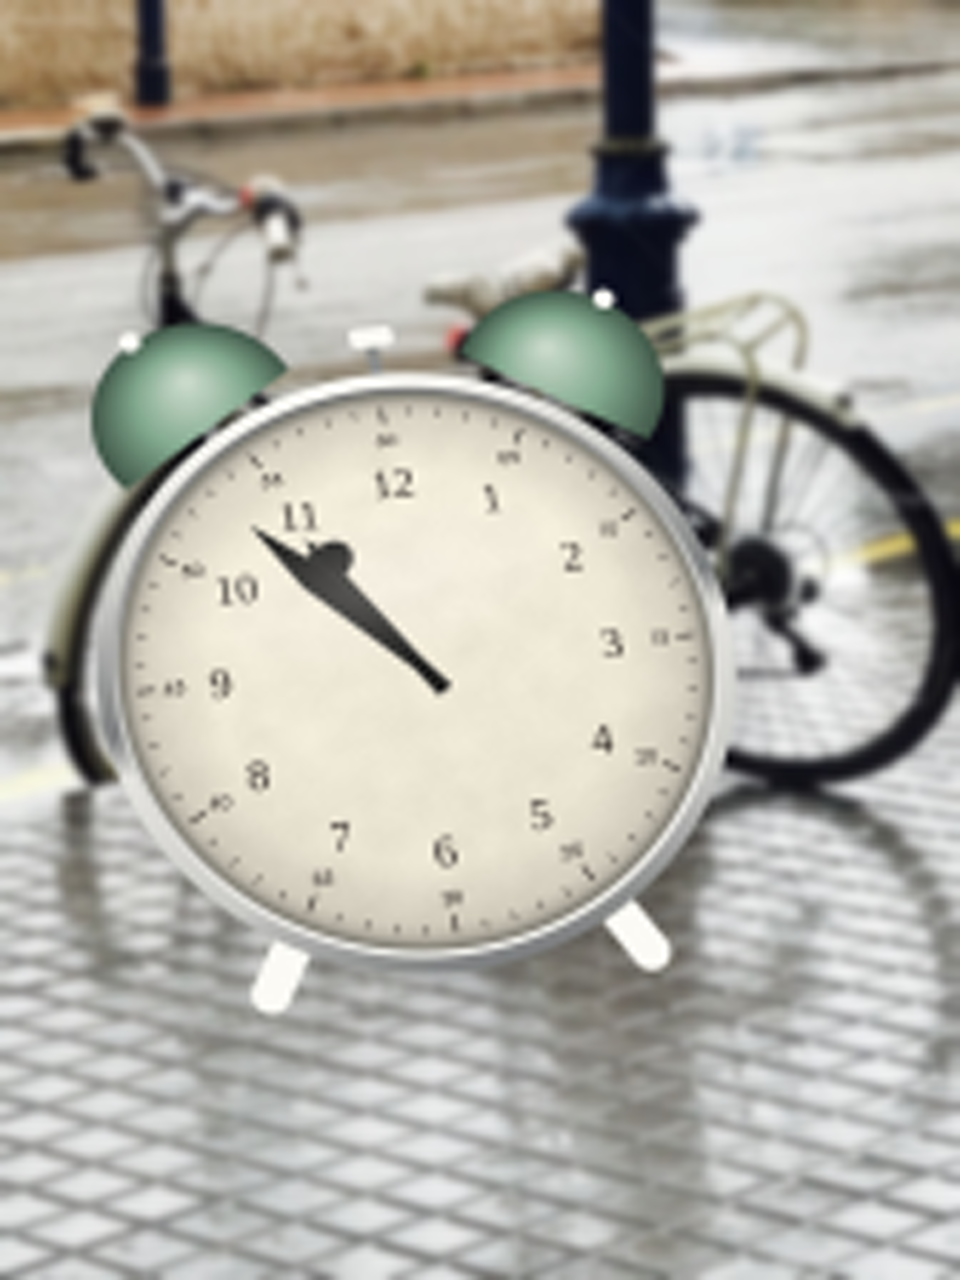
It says 10:53
